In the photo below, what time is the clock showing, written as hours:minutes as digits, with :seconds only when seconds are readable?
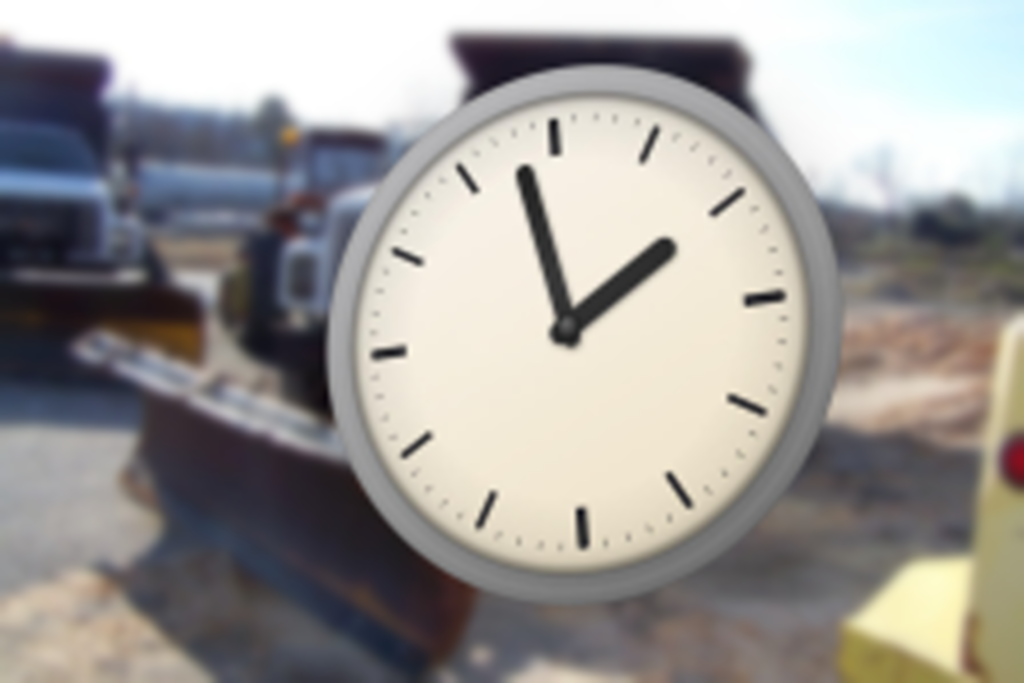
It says 1:58
